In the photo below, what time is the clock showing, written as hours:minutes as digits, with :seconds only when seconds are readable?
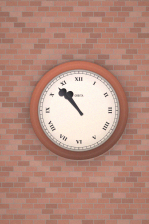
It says 10:53
